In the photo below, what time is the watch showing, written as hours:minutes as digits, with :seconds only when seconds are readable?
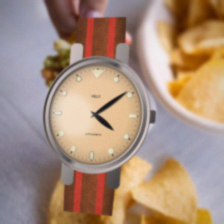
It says 4:09
